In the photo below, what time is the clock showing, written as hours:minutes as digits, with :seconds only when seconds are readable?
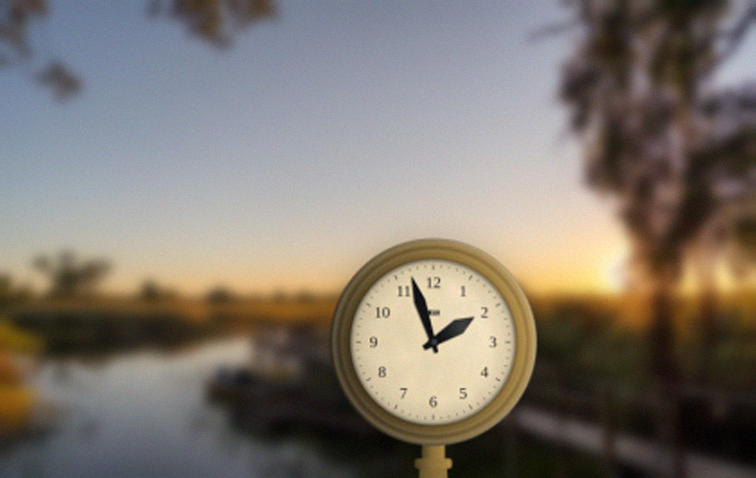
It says 1:57
